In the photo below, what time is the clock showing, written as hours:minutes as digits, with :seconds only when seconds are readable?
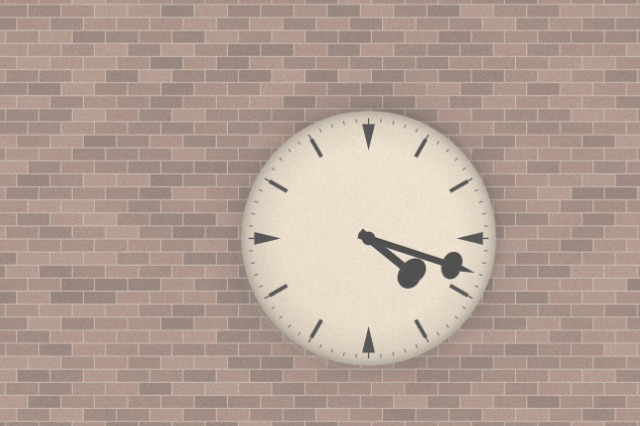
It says 4:18
